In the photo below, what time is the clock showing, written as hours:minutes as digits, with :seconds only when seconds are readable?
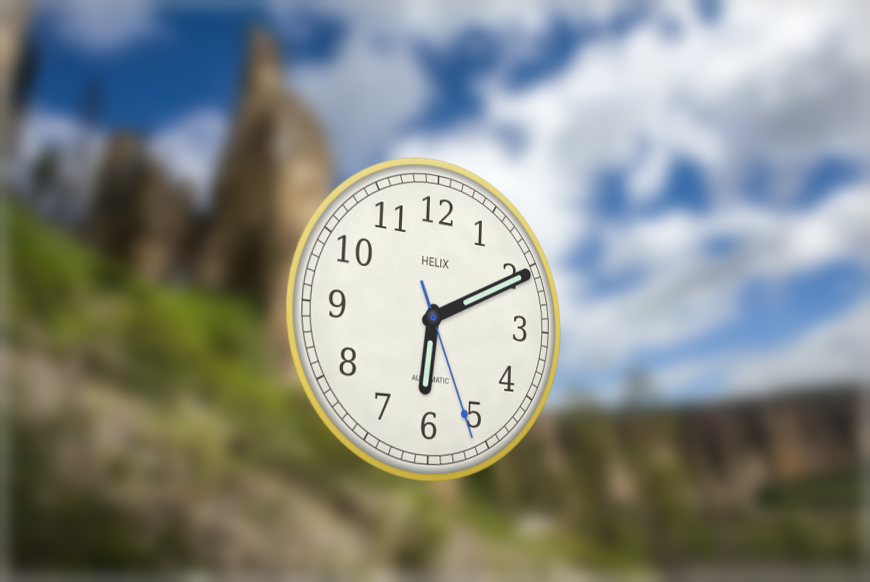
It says 6:10:26
